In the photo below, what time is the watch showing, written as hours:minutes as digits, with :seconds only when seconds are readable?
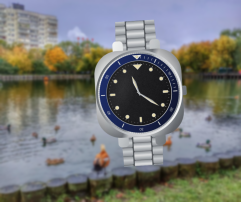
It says 11:21
